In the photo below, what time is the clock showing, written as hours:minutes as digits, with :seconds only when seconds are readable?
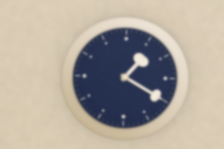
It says 1:20
